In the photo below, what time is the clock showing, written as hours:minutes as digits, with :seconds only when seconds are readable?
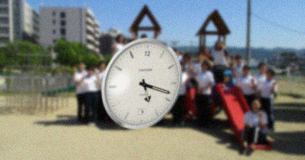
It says 5:18
